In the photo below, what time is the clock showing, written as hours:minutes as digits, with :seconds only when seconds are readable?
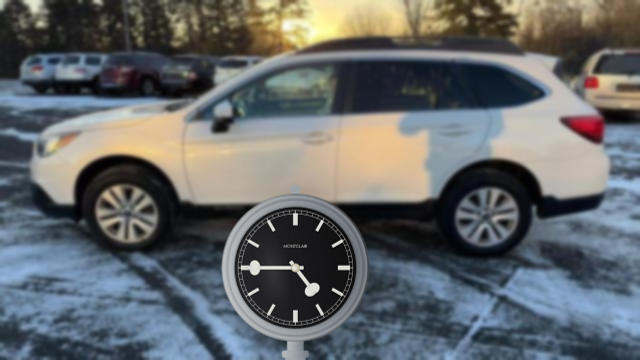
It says 4:45
